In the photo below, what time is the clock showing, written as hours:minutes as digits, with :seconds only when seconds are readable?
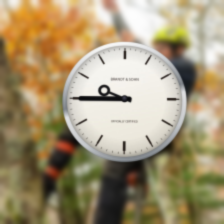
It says 9:45
